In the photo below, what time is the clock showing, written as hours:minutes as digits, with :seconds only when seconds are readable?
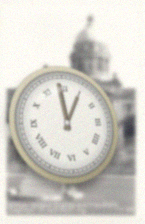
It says 12:59
